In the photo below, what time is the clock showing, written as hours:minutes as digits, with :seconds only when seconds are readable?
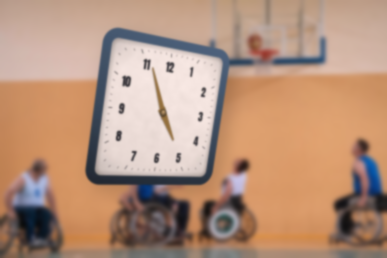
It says 4:56
